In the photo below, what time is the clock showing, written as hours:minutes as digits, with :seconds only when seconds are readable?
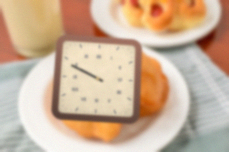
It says 9:49
